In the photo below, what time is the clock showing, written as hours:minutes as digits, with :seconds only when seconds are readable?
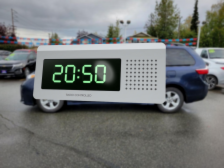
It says 20:50
